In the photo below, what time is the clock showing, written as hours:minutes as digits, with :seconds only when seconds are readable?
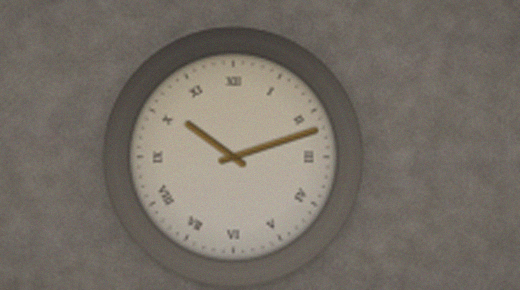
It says 10:12
